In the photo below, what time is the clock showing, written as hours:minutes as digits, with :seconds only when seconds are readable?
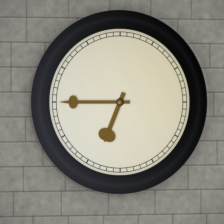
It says 6:45
